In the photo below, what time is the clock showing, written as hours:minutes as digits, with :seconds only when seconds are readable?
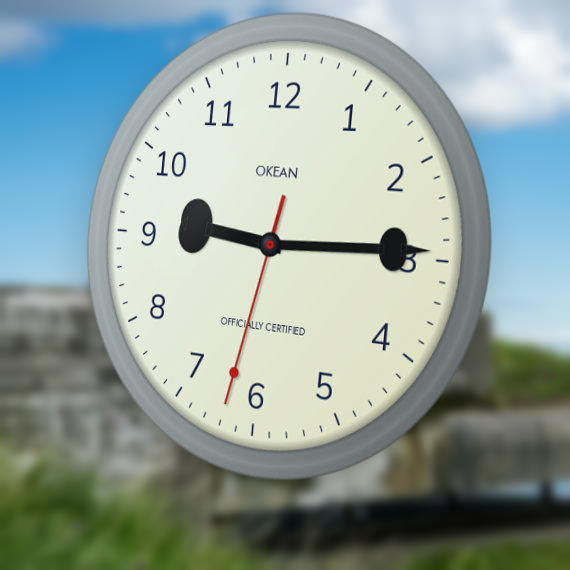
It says 9:14:32
